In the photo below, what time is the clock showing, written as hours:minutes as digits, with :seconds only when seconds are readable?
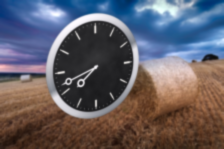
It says 7:42
